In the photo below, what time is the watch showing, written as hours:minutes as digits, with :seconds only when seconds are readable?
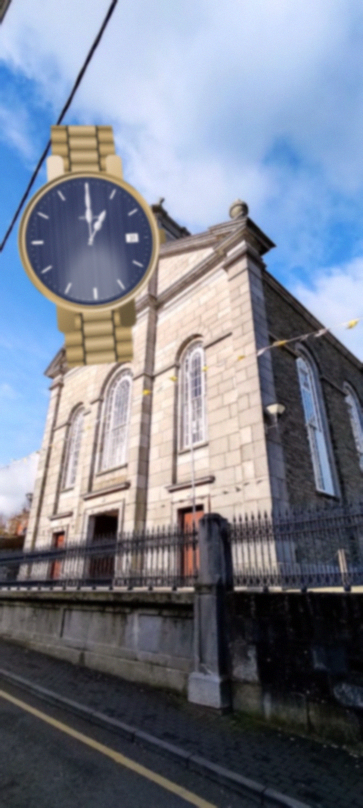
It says 1:00
